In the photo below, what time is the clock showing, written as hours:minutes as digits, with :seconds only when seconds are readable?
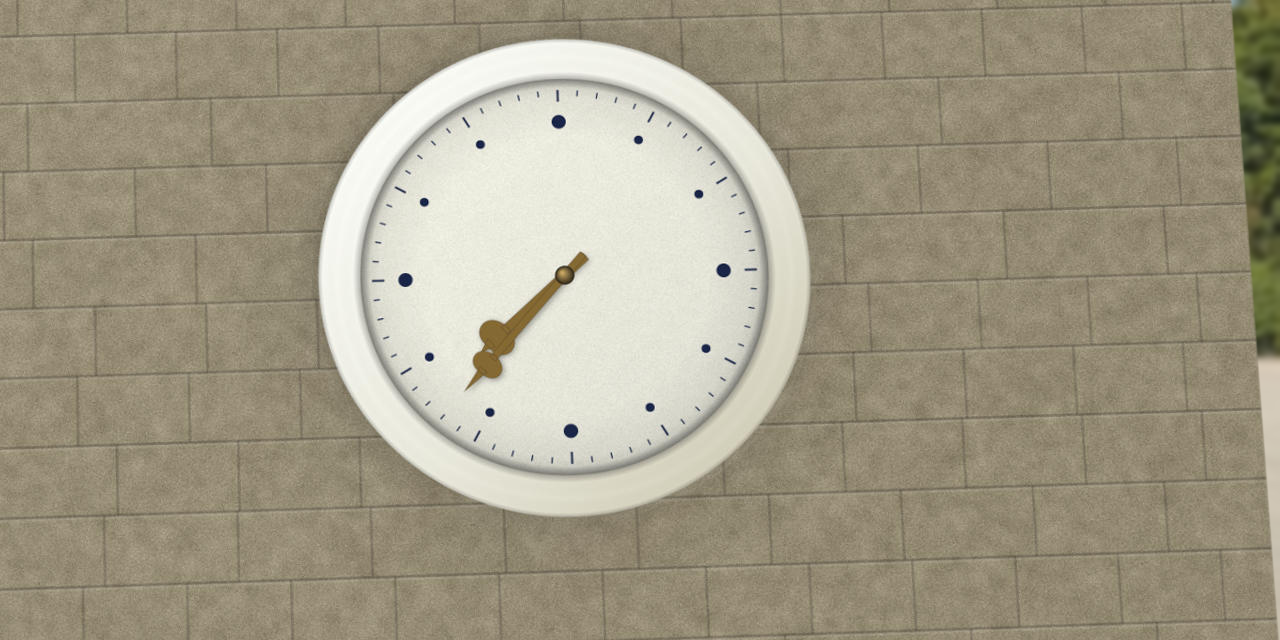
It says 7:37
